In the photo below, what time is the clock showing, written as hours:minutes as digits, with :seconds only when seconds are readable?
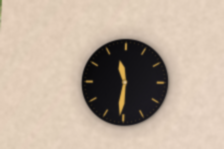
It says 11:31
